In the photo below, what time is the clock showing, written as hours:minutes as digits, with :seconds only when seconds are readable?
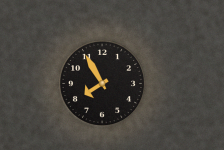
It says 7:55
